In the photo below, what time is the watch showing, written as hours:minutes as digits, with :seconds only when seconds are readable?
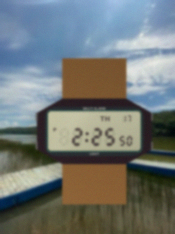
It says 2:25
